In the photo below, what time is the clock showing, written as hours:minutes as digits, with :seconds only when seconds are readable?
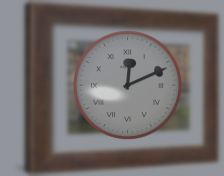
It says 12:11
